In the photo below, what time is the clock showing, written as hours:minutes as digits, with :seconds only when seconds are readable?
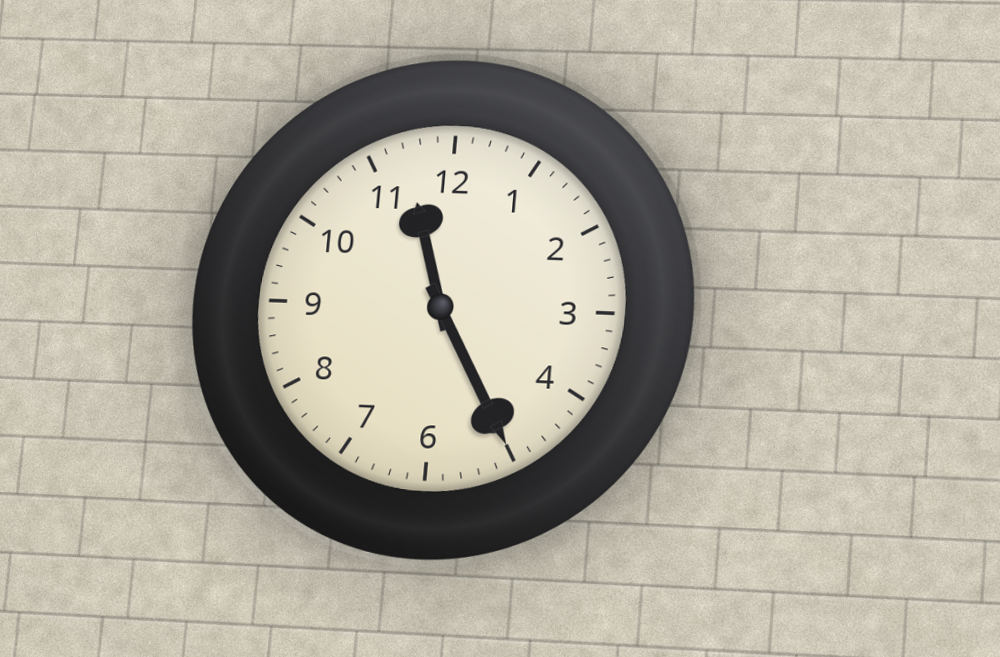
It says 11:25
